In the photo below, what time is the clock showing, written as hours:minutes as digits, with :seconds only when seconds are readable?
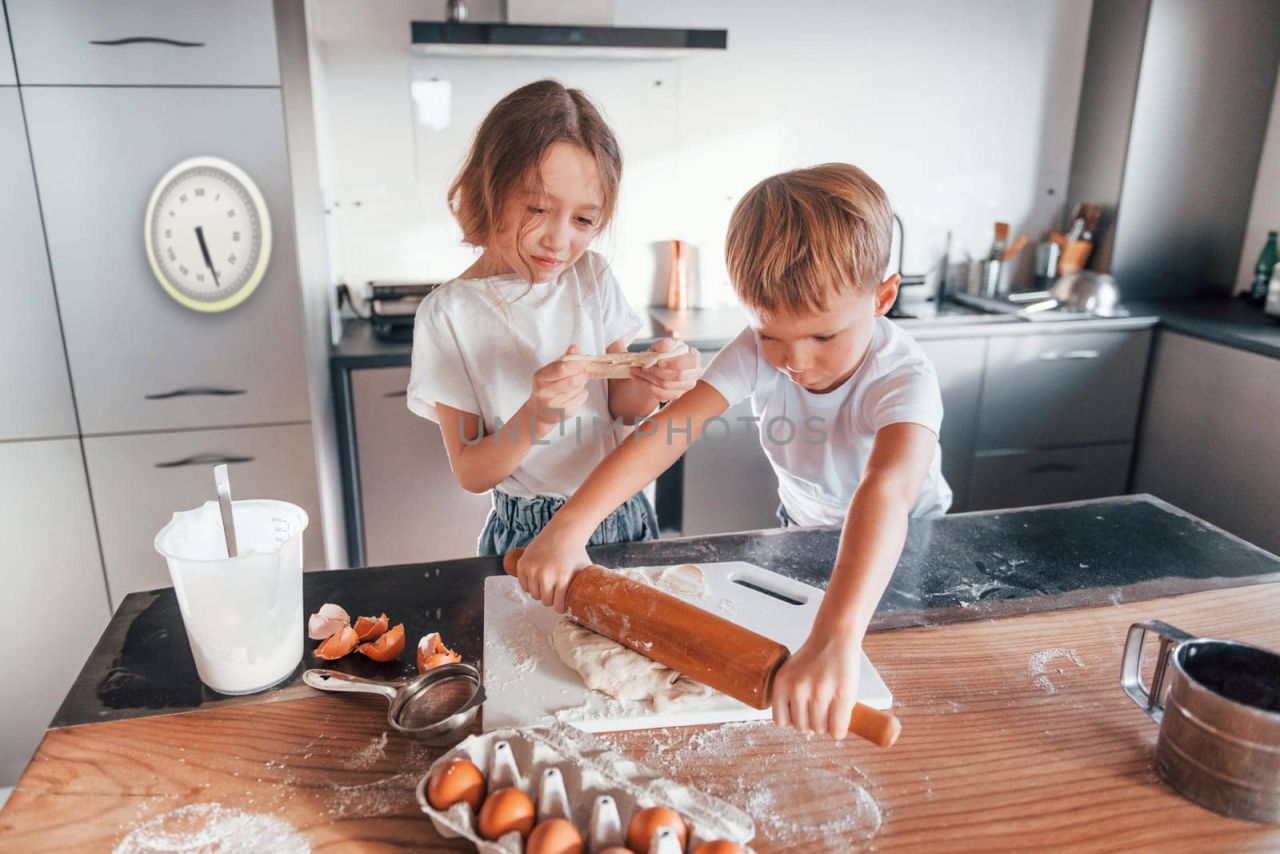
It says 5:26
